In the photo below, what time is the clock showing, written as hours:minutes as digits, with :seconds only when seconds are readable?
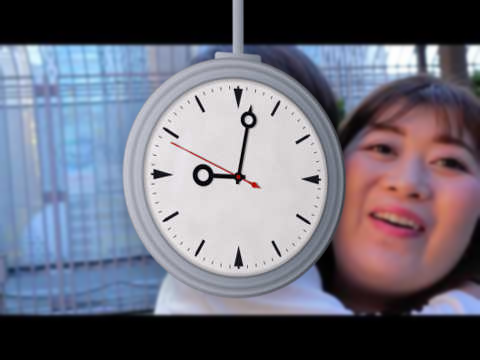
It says 9:01:49
